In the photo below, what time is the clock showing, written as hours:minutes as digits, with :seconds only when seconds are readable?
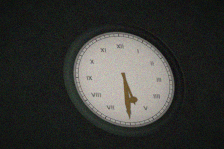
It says 5:30
